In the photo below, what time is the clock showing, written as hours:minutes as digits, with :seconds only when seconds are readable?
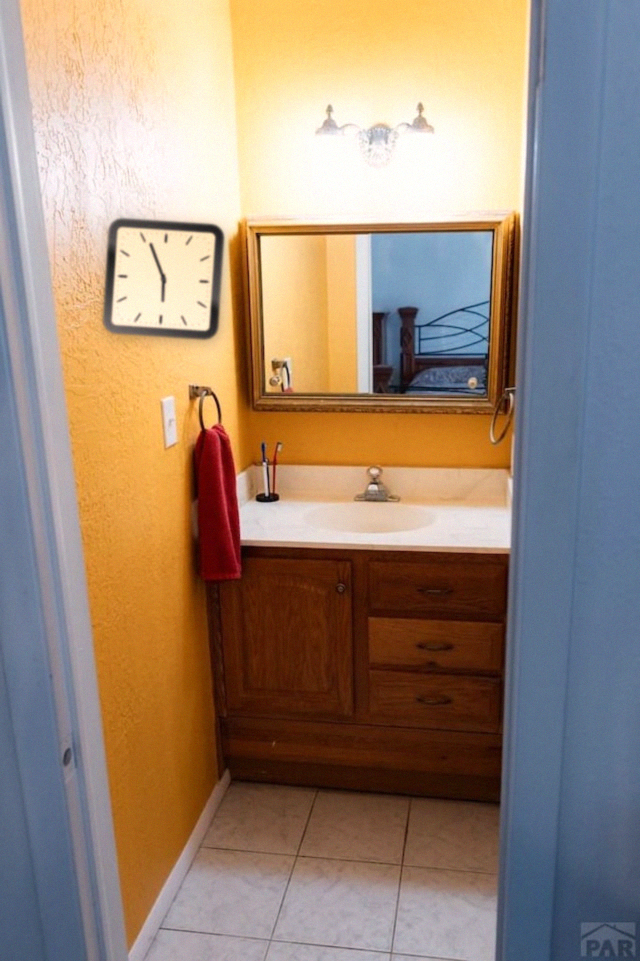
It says 5:56
